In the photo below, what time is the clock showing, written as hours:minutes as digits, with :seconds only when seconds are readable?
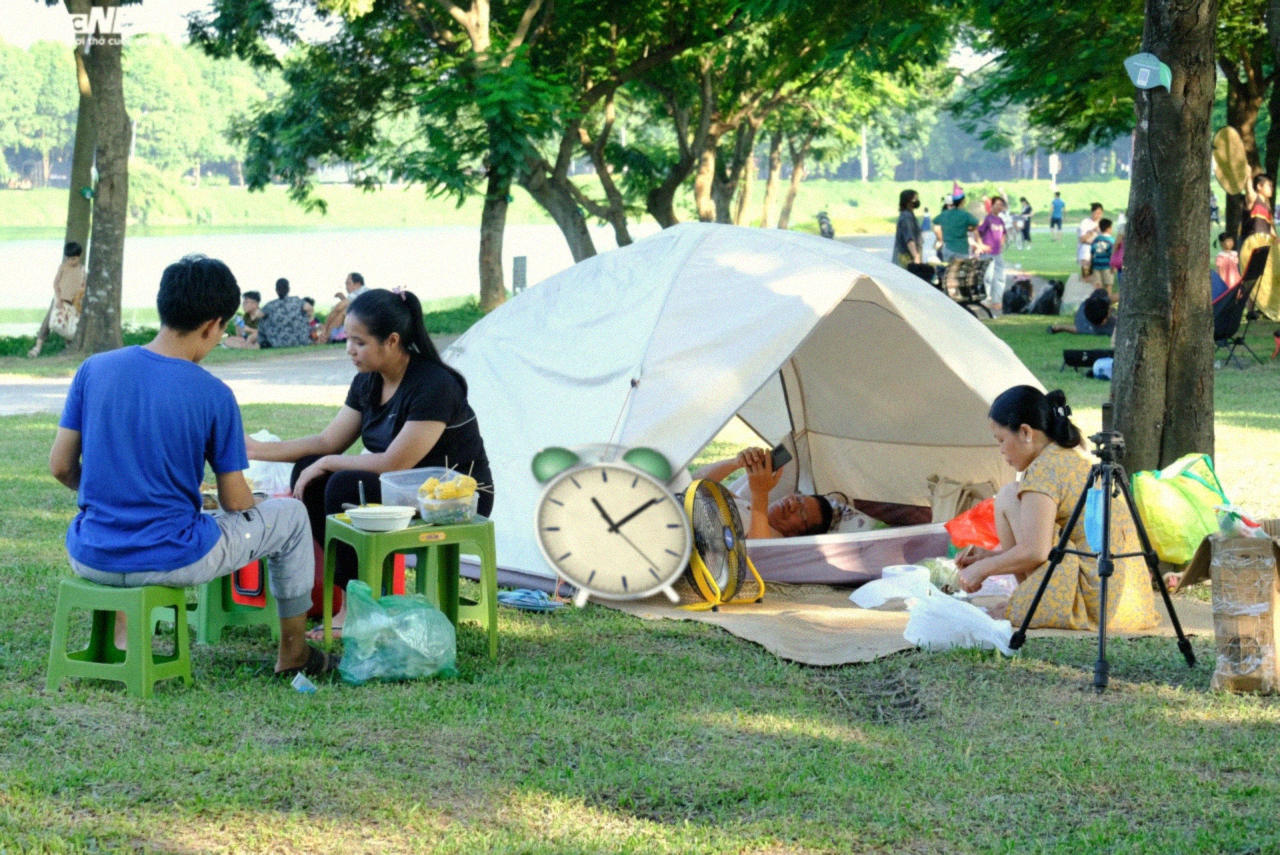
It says 11:09:24
